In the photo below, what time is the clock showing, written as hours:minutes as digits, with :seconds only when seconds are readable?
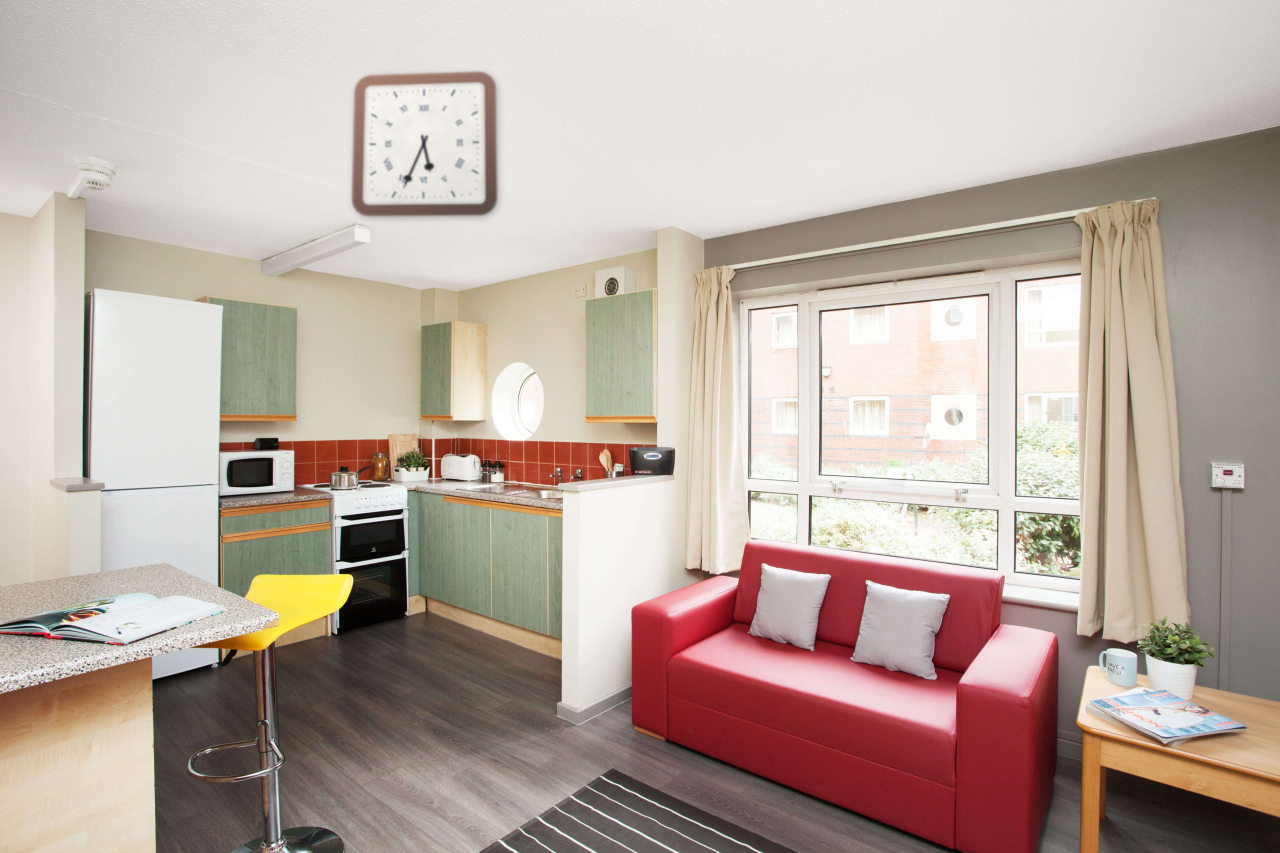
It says 5:34
